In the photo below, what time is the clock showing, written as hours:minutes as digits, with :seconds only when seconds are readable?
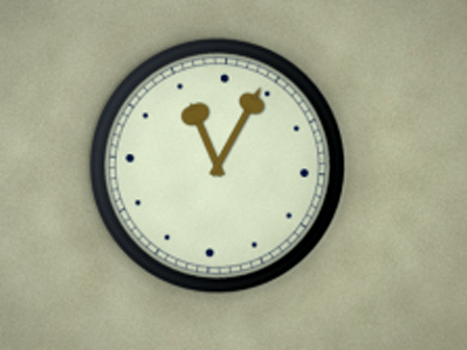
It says 11:04
